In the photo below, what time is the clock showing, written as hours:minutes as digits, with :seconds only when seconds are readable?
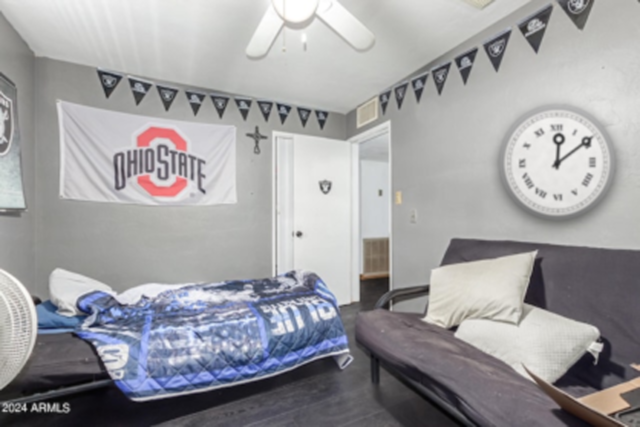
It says 12:09
